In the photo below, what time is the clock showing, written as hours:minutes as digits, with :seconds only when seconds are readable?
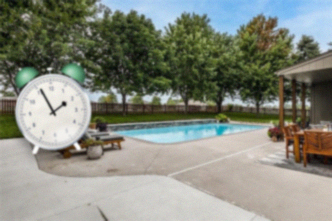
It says 1:56
